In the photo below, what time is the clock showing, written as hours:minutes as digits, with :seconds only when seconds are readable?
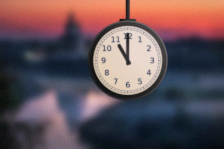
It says 11:00
